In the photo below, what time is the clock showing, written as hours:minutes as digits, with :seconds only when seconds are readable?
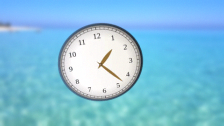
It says 1:23
